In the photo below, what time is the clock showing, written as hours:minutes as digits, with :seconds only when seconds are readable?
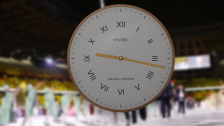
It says 9:17
